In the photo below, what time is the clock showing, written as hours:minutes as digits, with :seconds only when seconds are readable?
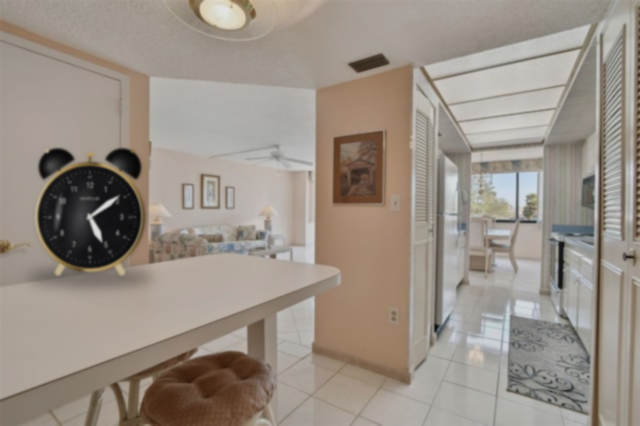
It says 5:09
